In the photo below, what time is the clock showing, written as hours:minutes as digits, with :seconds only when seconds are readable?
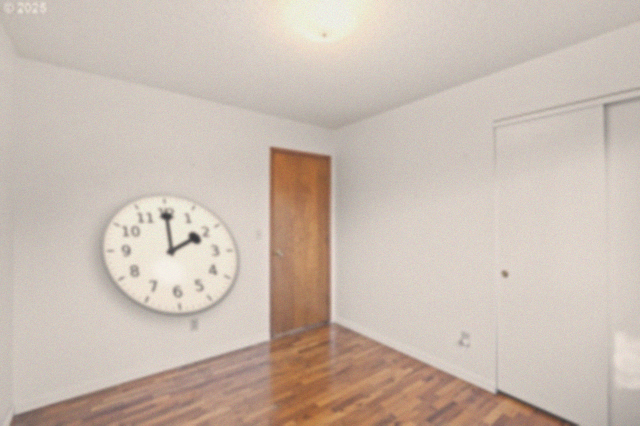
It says 2:00
